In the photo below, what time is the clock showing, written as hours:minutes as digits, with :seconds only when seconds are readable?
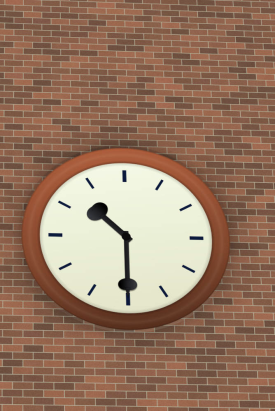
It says 10:30
